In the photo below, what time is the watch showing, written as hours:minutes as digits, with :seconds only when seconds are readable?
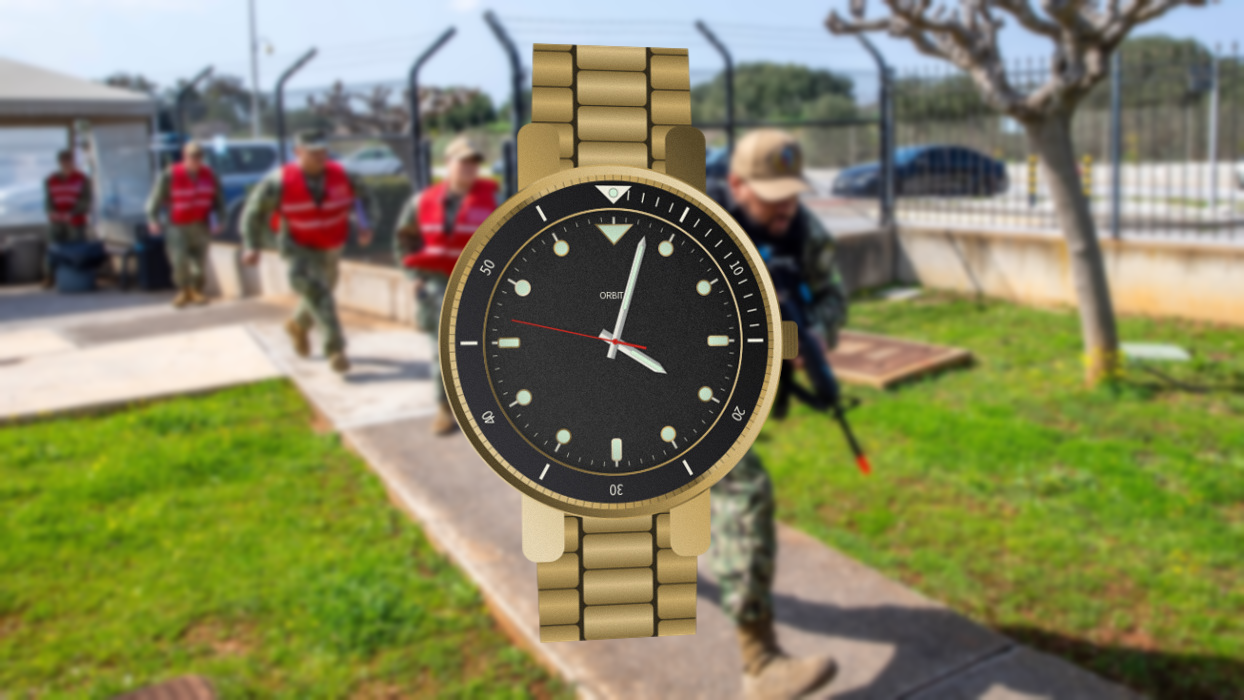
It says 4:02:47
